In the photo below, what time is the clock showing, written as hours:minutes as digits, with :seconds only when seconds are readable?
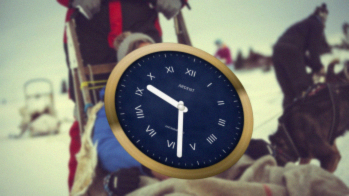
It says 9:28
